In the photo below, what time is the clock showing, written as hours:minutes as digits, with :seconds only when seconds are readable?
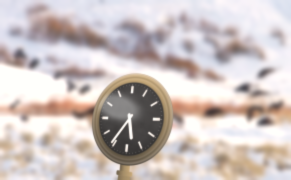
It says 5:36
